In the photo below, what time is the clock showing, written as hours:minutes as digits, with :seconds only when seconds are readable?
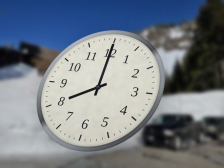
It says 8:00
